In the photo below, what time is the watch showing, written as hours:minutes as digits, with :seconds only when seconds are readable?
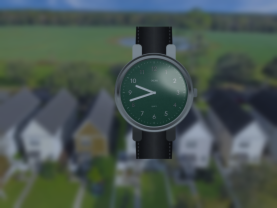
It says 9:42
